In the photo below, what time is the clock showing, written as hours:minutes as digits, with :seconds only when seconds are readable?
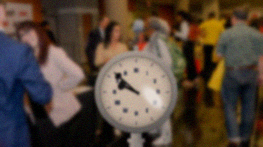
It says 9:52
